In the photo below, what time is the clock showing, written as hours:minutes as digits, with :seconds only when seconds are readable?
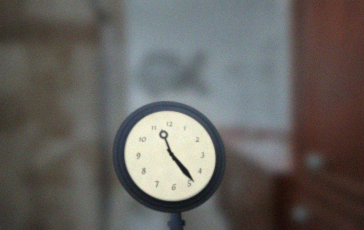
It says 11:24
